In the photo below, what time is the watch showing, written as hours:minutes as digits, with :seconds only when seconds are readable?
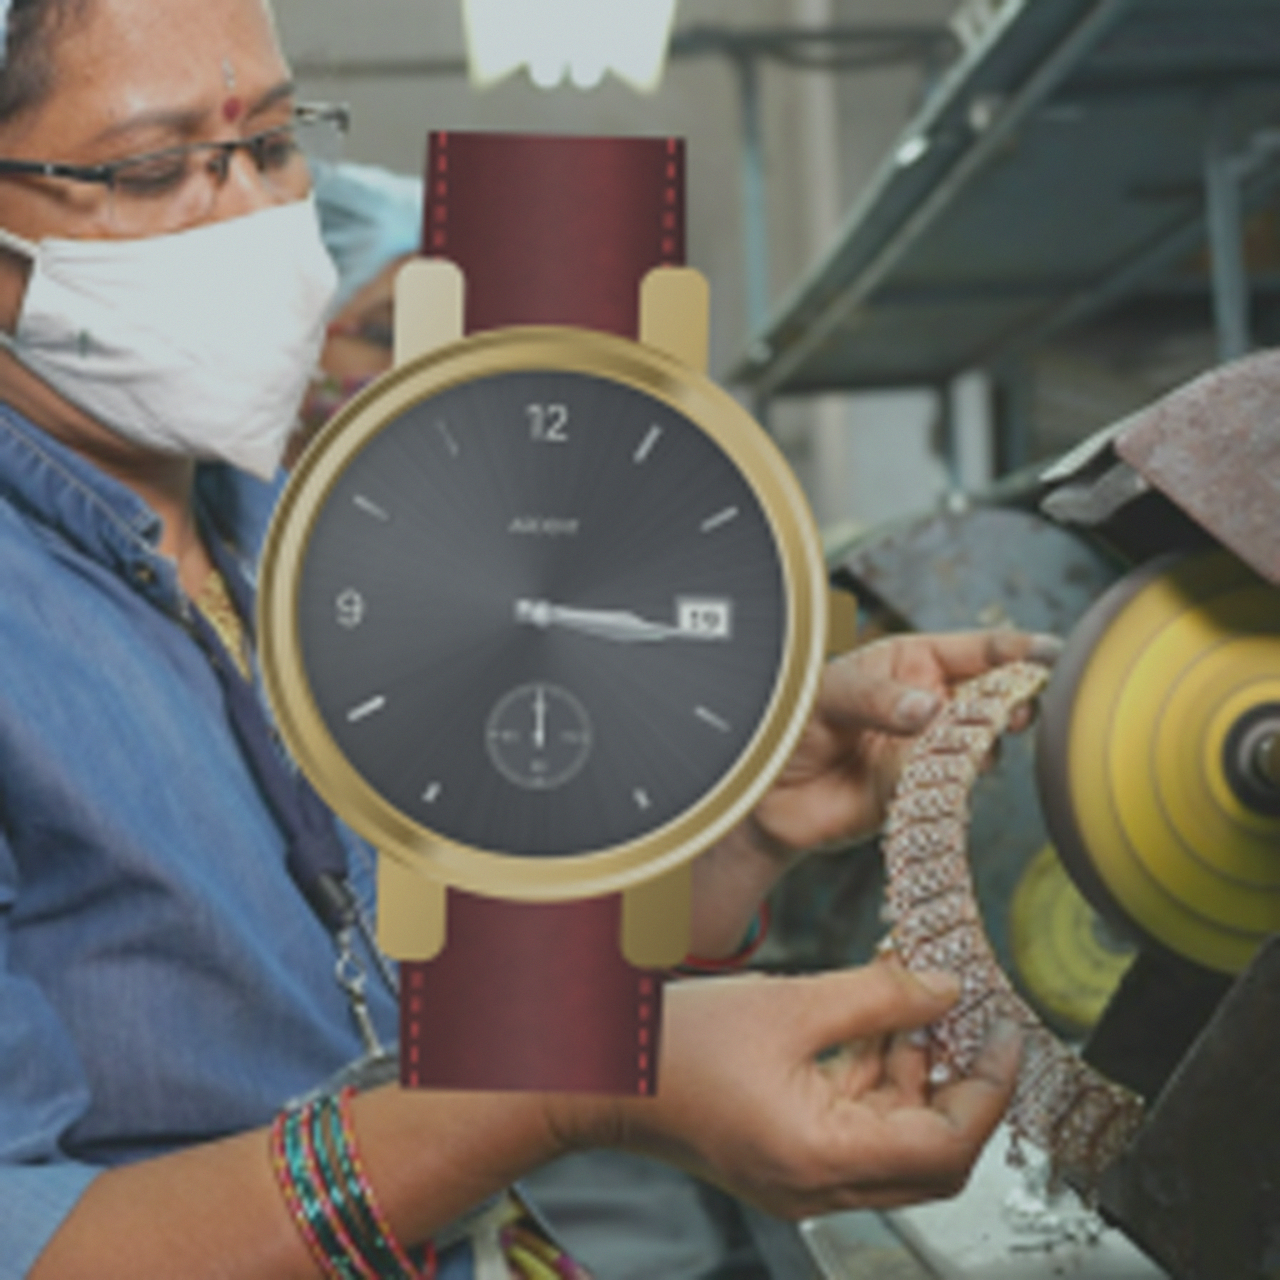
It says 3:16
